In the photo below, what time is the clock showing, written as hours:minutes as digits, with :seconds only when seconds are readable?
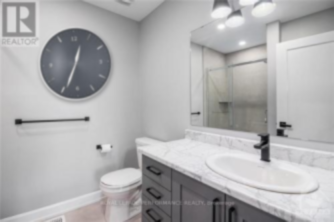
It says 12:34
